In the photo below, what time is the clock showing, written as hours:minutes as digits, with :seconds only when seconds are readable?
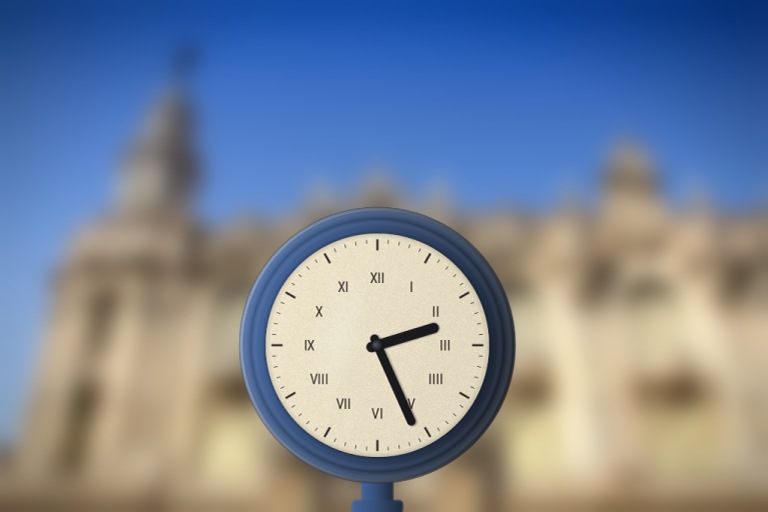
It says 2:26
